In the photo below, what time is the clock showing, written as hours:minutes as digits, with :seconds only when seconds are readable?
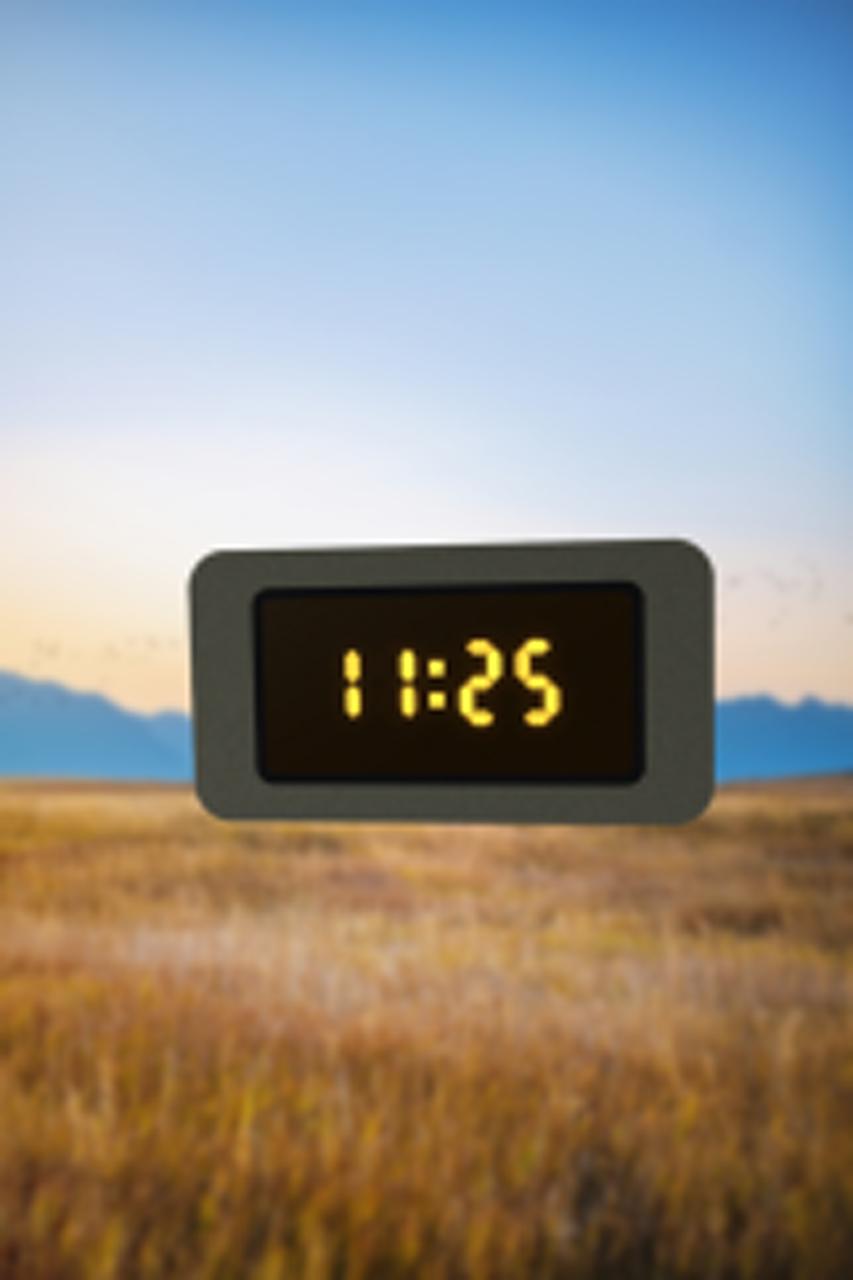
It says 11:25
